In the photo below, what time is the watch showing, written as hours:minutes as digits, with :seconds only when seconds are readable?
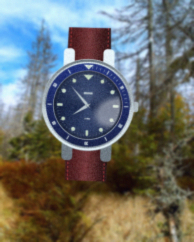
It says 7:53
